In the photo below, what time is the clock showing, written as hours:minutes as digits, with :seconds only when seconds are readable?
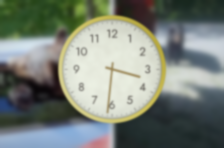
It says 3:31
